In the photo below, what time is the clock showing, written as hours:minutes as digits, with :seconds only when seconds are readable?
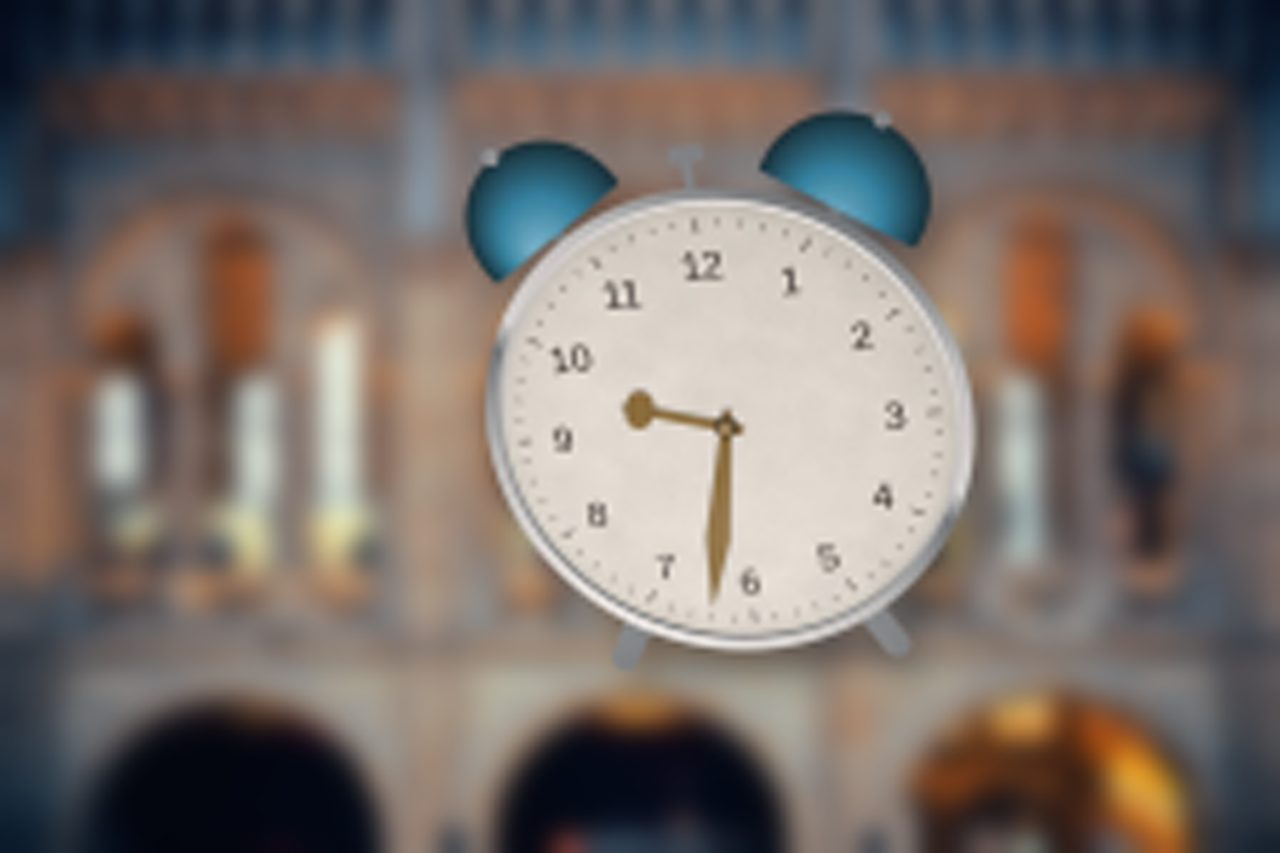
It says 9:32
